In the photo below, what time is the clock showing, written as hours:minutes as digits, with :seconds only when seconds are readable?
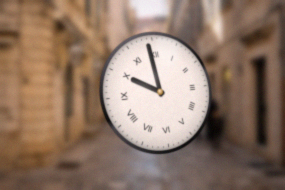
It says 9:59
